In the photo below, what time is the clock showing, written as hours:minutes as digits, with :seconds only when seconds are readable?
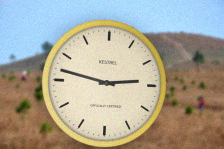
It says 2:47
